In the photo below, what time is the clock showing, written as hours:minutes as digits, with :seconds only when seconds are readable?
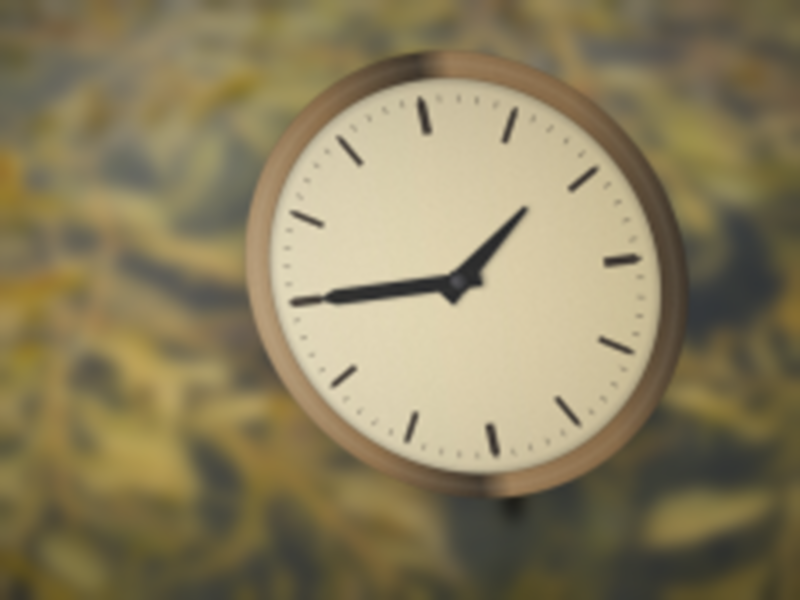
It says 1:45
